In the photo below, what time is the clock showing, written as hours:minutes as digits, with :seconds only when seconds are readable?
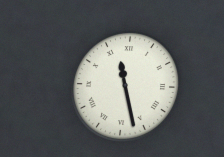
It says 11:27
